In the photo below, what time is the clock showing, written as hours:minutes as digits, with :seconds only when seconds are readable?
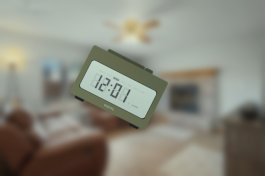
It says 12:01
